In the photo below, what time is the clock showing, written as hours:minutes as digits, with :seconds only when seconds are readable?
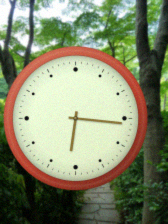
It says 6:16
